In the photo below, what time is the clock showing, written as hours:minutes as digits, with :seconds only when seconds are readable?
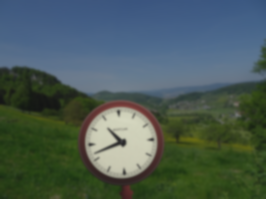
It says 10:42
